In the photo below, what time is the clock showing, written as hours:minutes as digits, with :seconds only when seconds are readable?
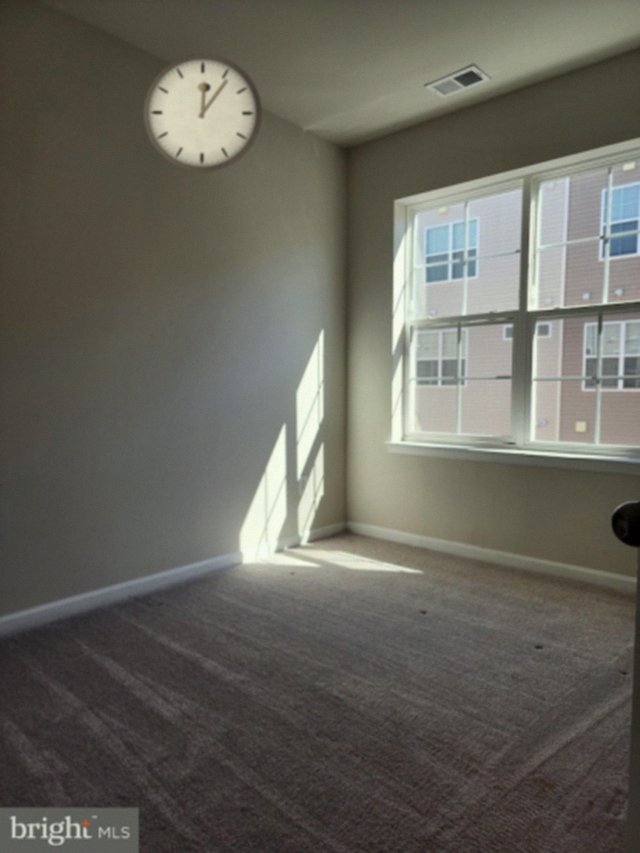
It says 12:06
